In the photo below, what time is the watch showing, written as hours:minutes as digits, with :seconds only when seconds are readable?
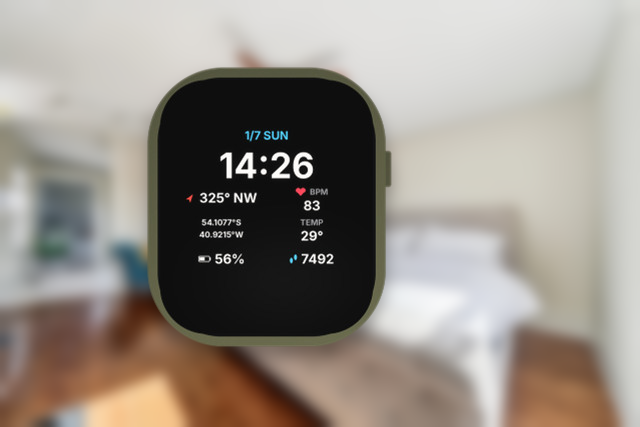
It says 14:26
